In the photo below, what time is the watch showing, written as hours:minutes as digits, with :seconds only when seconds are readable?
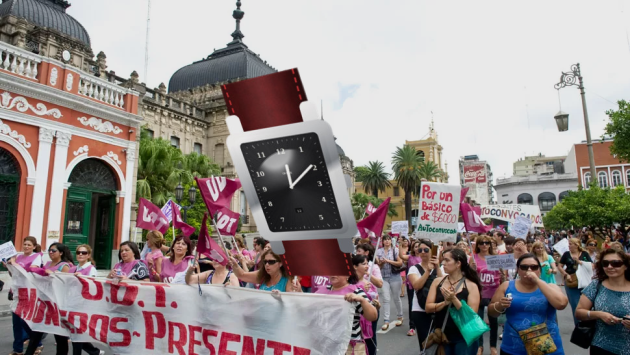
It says 12:09
